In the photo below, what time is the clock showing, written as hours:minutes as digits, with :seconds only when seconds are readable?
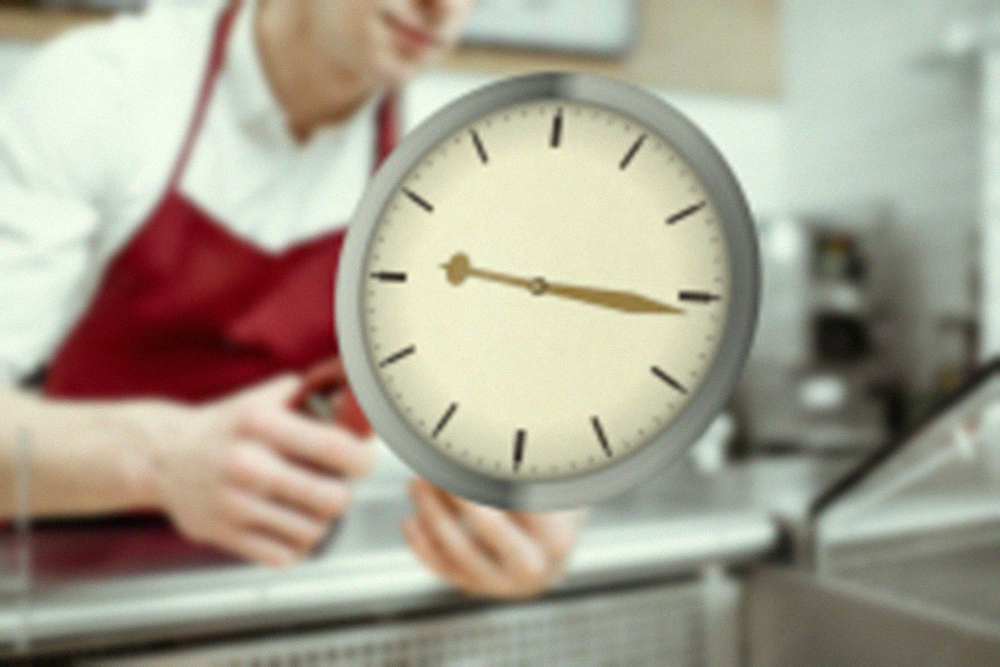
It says 9:16
